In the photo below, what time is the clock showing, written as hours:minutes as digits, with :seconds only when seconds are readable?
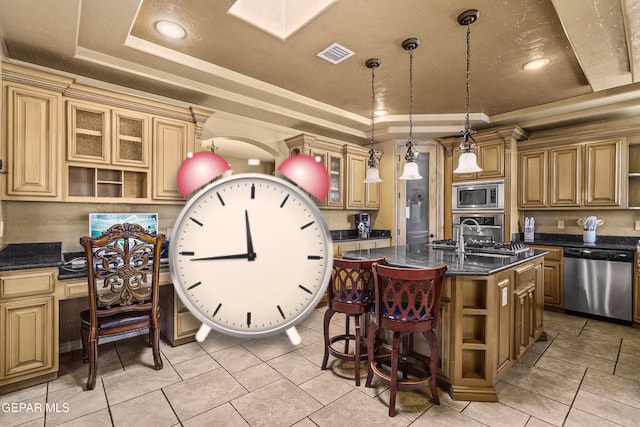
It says 11:44
